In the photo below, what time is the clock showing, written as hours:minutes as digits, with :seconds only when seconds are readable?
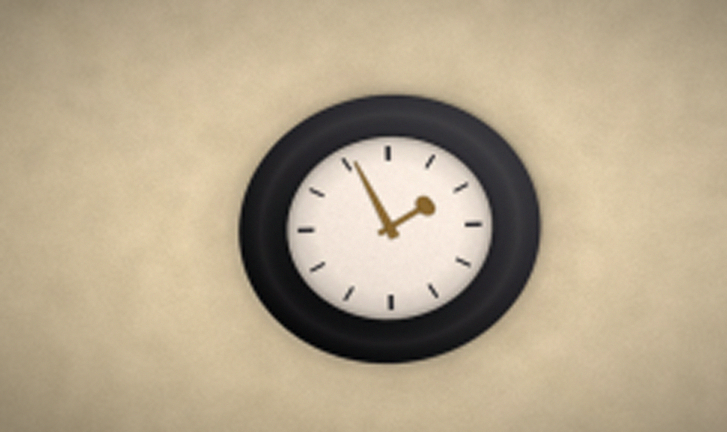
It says 1:56
